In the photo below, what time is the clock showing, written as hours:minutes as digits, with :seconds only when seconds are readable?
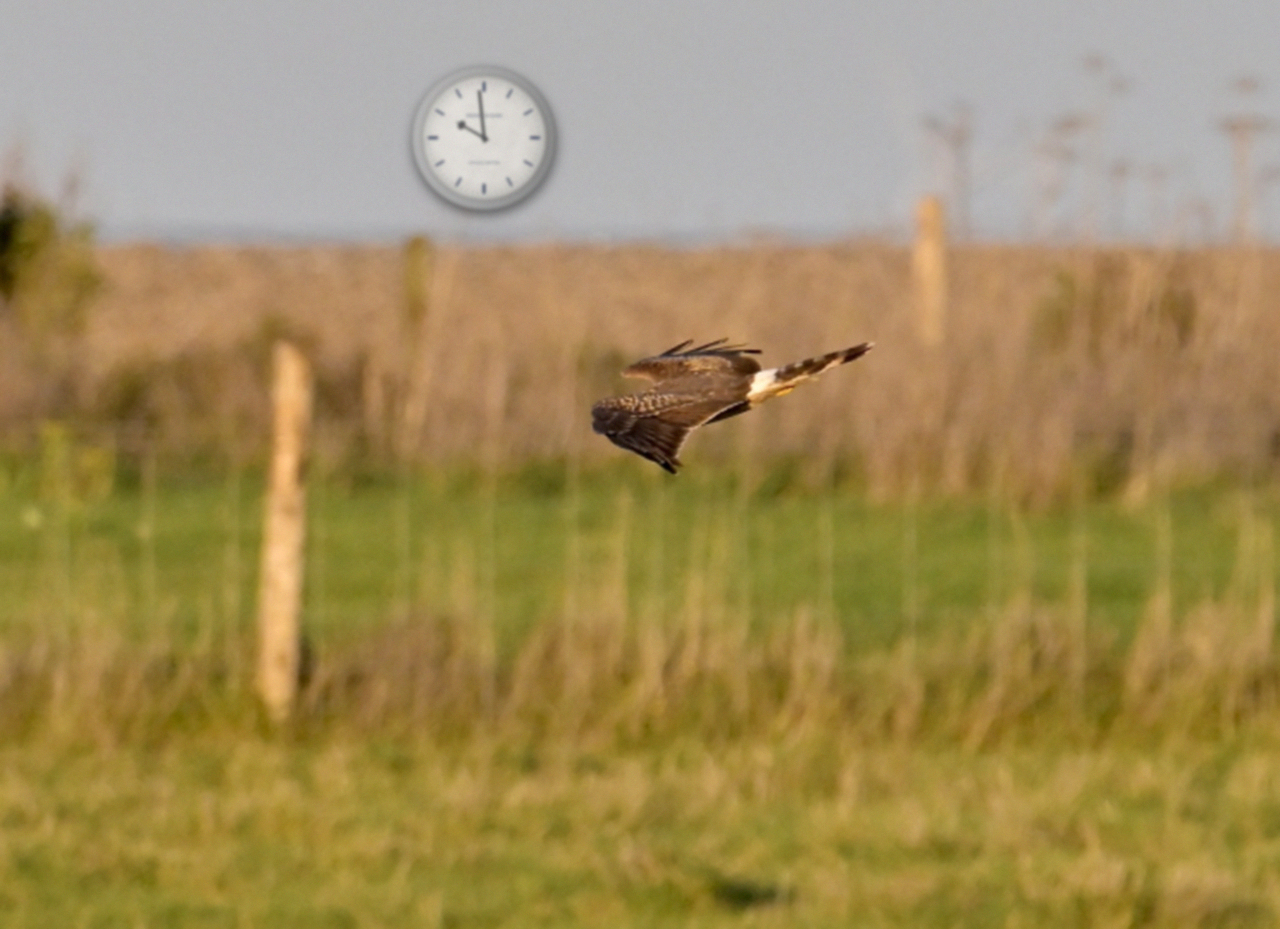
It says 9:59
